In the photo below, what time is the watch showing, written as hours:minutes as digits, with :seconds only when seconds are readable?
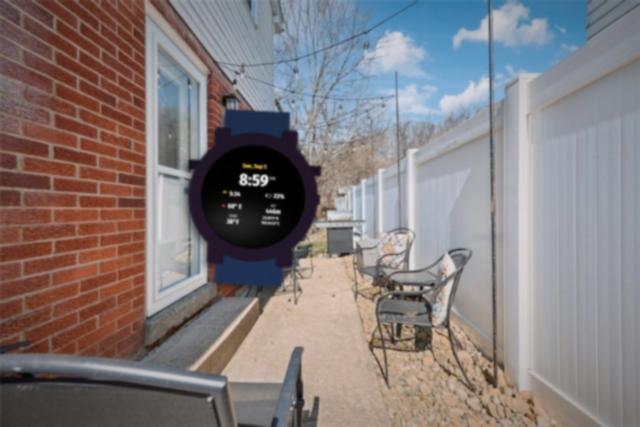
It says 8:59
